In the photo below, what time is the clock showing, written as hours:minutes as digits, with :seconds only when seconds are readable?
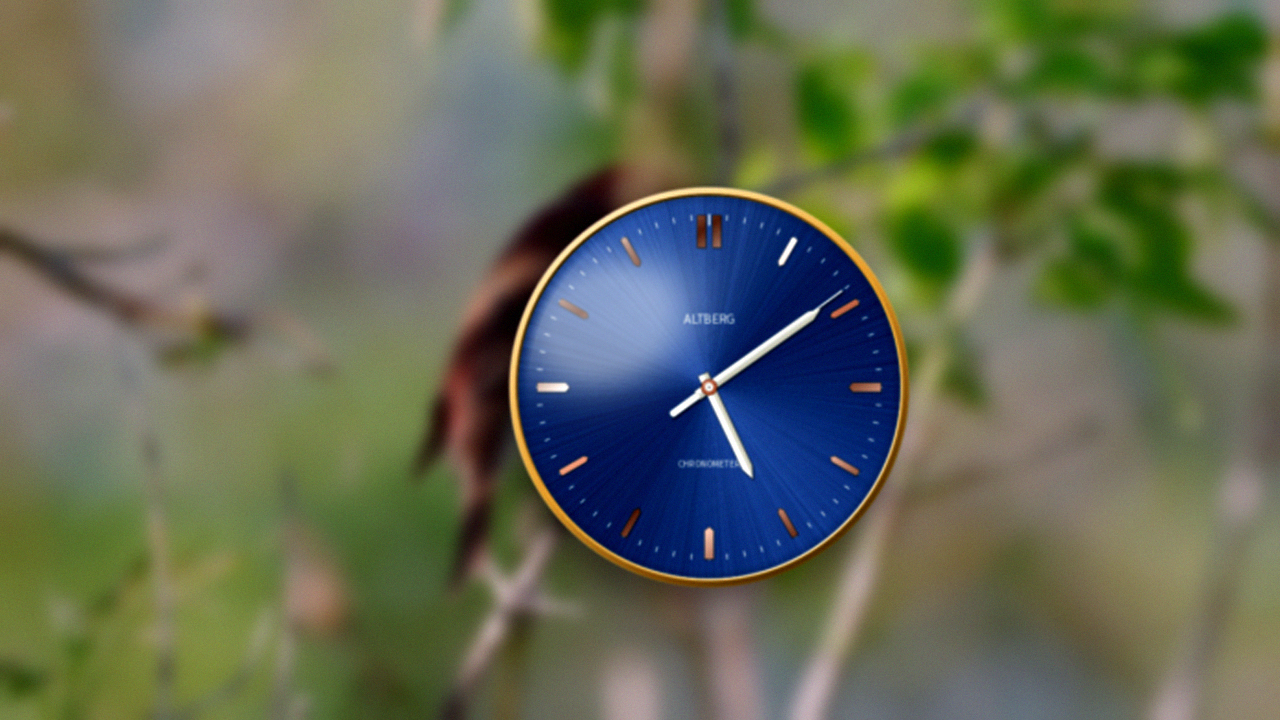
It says 5:09:09
